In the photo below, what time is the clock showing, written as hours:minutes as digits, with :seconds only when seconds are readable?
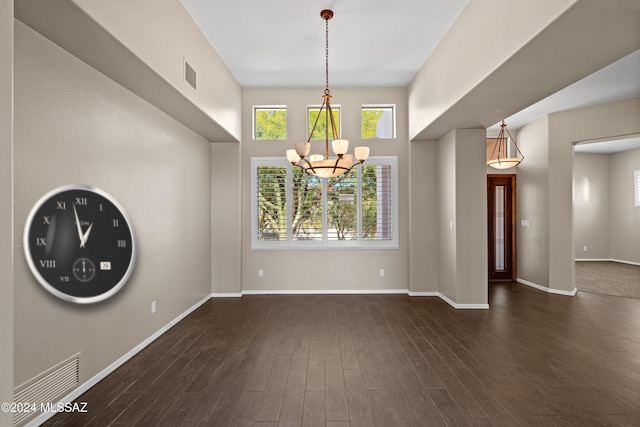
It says 12:58
